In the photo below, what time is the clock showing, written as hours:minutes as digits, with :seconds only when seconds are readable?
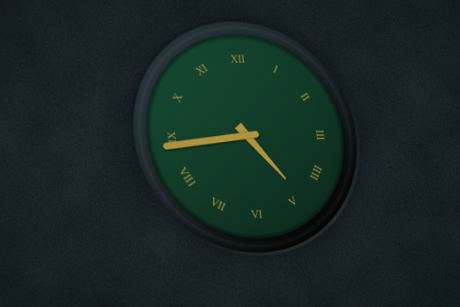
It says 4:44
